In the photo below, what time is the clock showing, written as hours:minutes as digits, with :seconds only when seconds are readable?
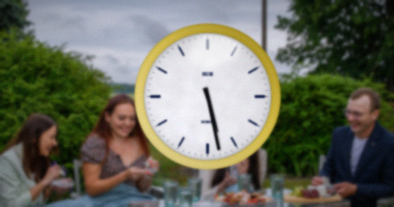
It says 5:28
